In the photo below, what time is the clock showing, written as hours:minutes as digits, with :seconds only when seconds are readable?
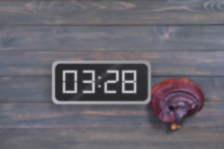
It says 3:28
